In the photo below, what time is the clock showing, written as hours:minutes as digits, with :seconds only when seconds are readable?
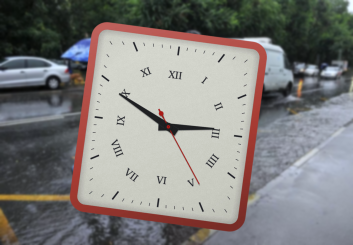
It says 2:49:24
